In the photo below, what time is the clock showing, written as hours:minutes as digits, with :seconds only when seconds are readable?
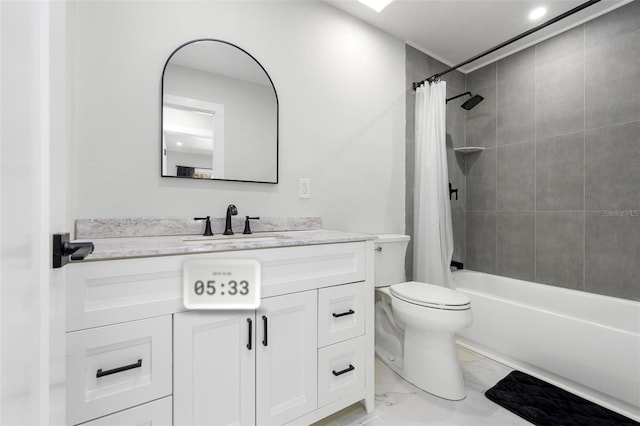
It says 5:33
